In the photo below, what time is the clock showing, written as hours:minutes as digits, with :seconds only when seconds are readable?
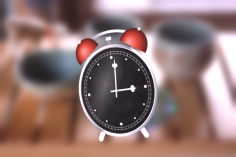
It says 3:01
